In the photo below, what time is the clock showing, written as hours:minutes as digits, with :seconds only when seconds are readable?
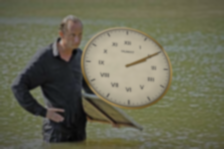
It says 2:10
